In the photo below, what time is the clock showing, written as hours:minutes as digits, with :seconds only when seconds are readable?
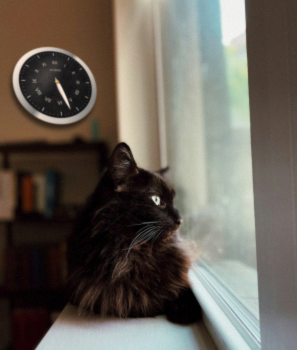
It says 5:27
